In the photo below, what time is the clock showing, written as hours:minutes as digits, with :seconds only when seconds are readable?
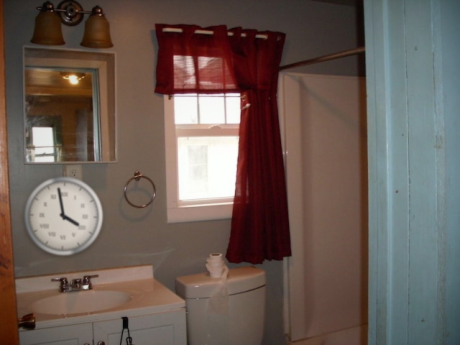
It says 3:58
